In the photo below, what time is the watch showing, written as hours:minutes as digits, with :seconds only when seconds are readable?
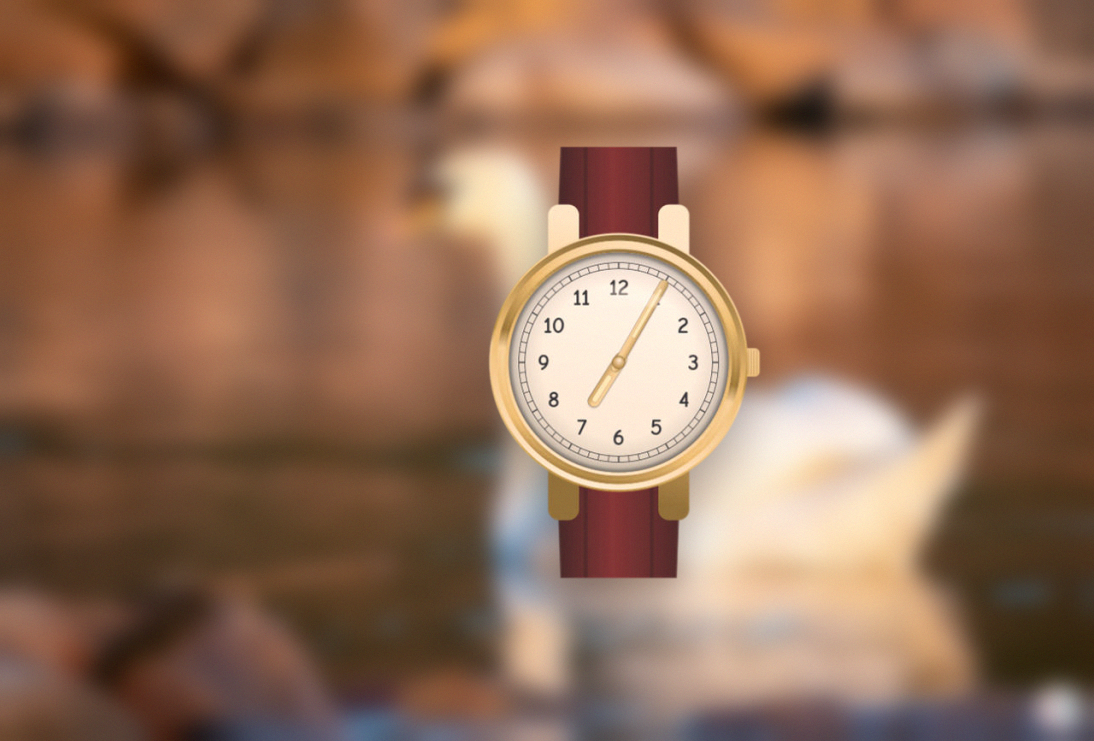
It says 7:05
